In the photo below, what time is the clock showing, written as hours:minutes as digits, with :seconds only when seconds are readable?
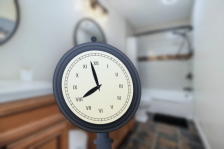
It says 7:58
